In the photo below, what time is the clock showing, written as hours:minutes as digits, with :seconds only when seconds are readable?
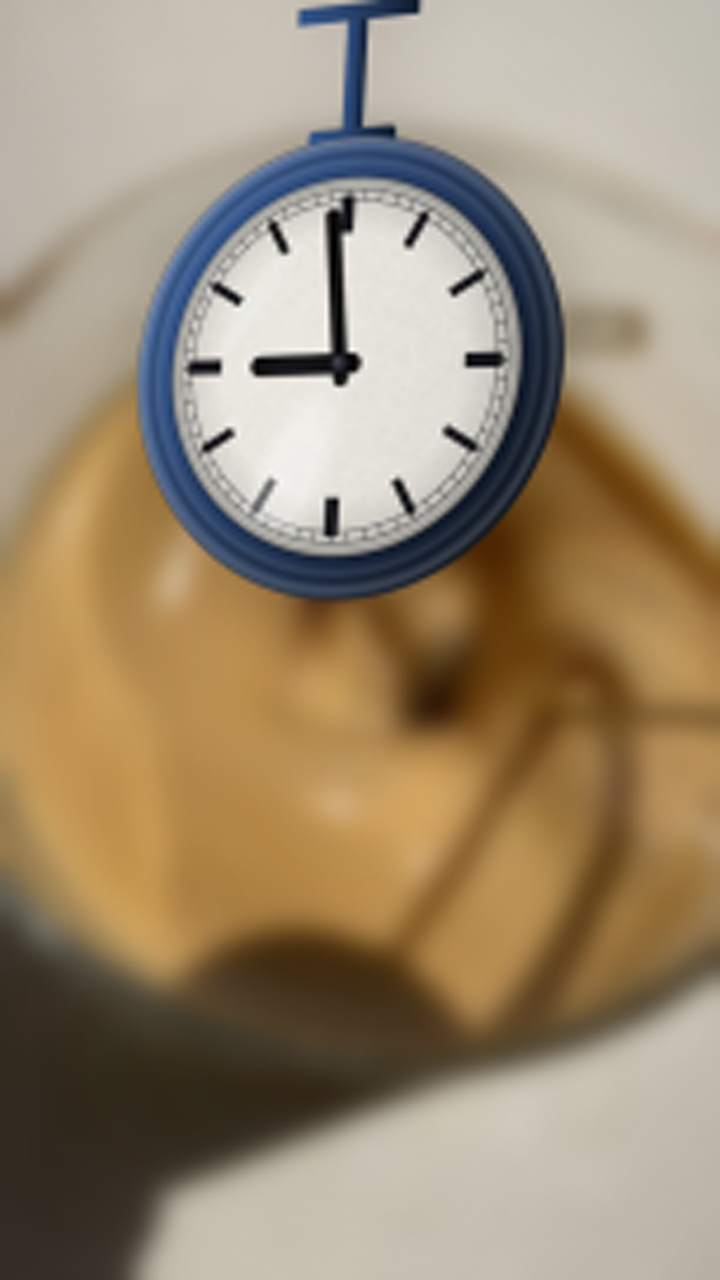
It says 8:59
